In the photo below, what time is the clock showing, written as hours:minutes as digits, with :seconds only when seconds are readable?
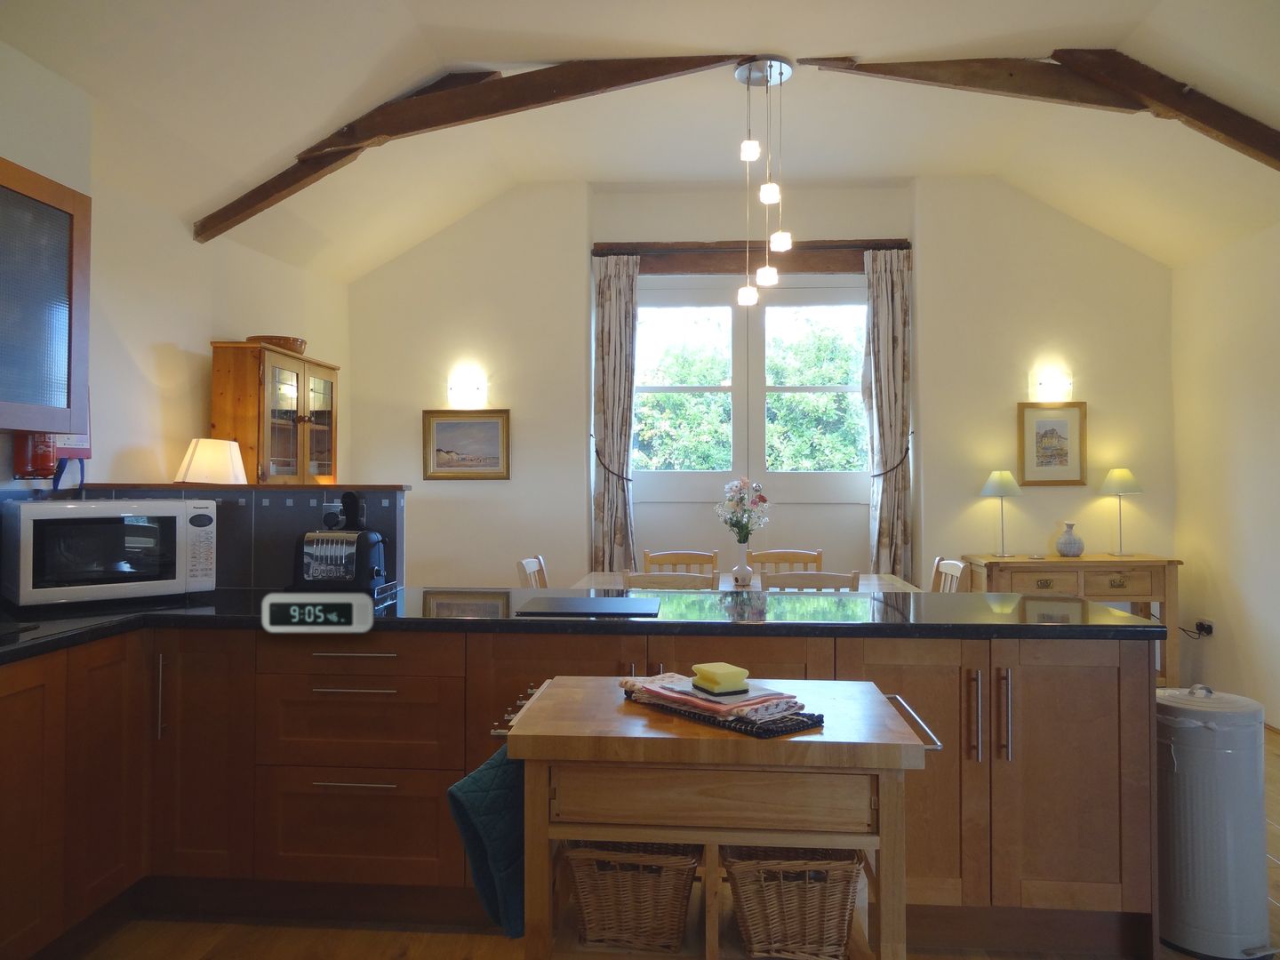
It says 9:05
